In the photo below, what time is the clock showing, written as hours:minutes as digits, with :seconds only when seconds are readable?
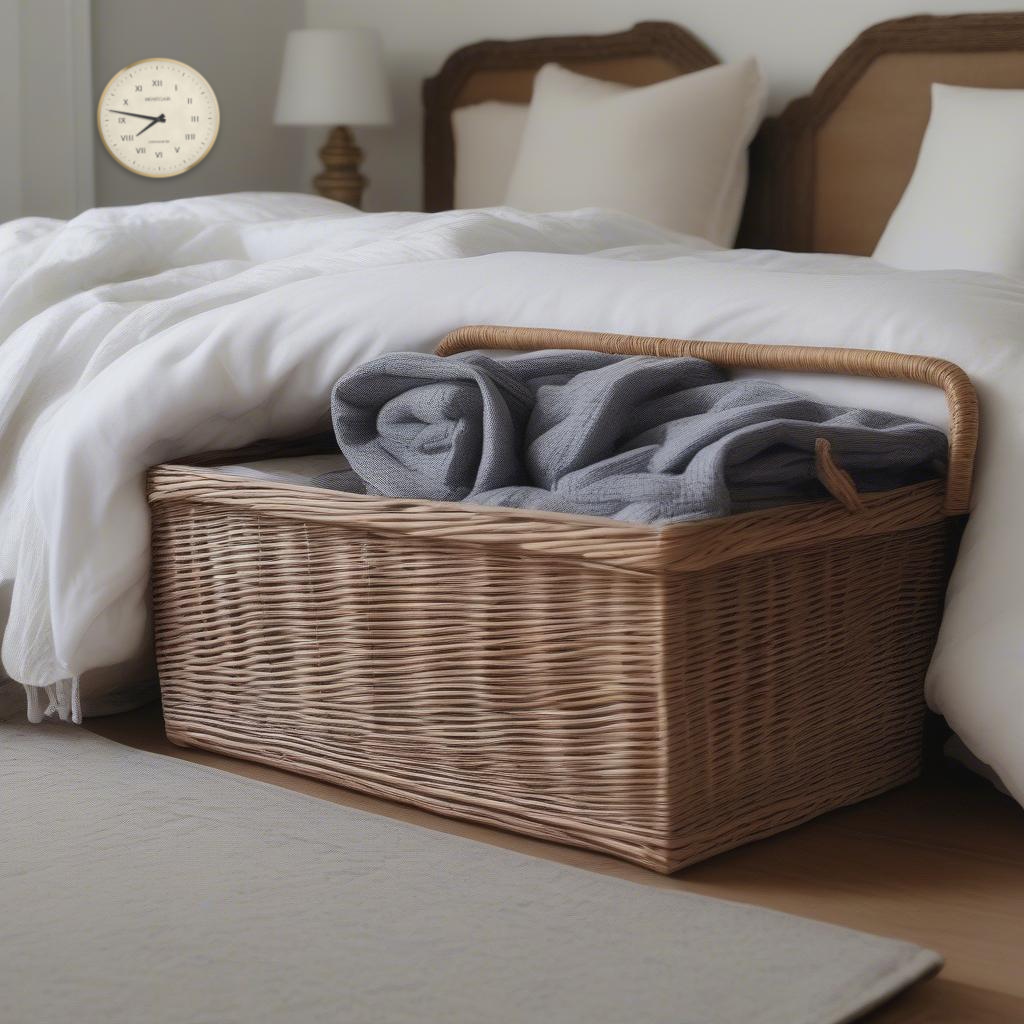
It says 7:47
